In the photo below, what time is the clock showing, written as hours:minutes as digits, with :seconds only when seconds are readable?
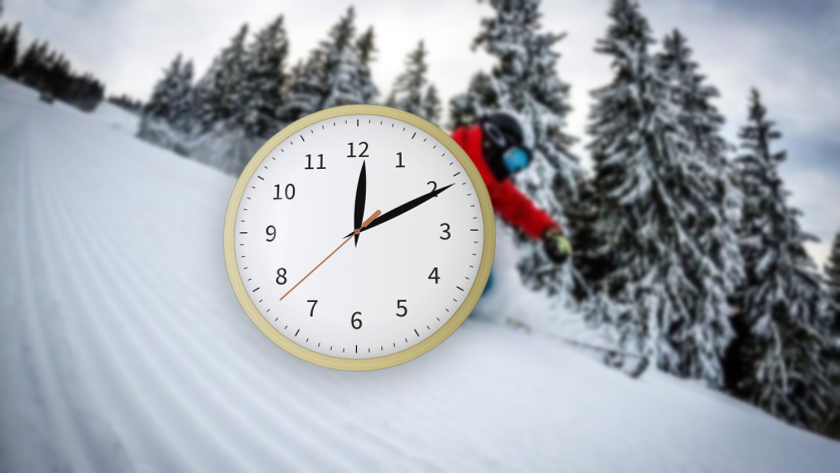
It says 12:10:38
